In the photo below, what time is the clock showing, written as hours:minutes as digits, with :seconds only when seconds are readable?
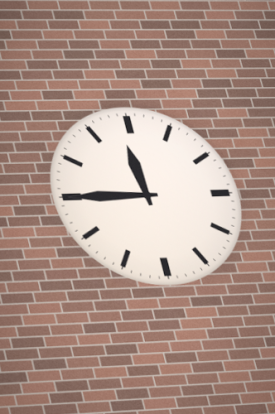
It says 11:45
